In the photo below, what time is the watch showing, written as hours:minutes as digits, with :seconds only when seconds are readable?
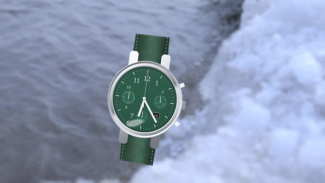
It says 6:24
